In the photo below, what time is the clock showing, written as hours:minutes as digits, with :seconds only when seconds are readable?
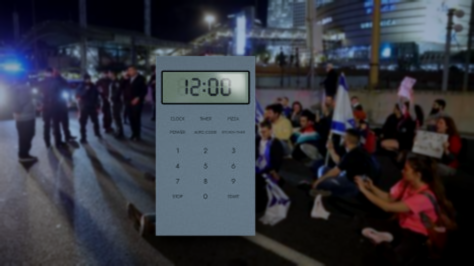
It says 12:00
